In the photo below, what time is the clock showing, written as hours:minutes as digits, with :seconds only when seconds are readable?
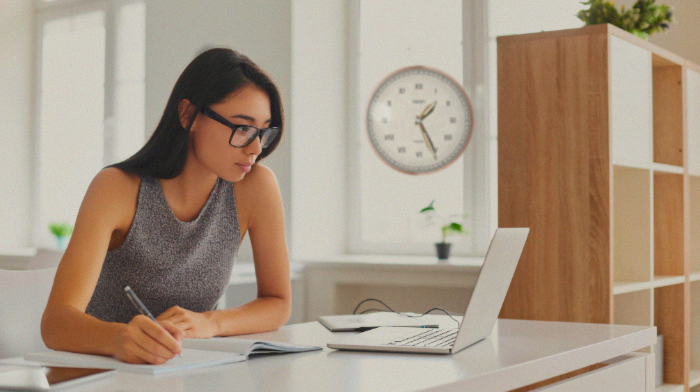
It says 1:26
